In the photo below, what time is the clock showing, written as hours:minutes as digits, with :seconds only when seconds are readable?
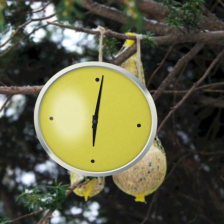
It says 6:01
